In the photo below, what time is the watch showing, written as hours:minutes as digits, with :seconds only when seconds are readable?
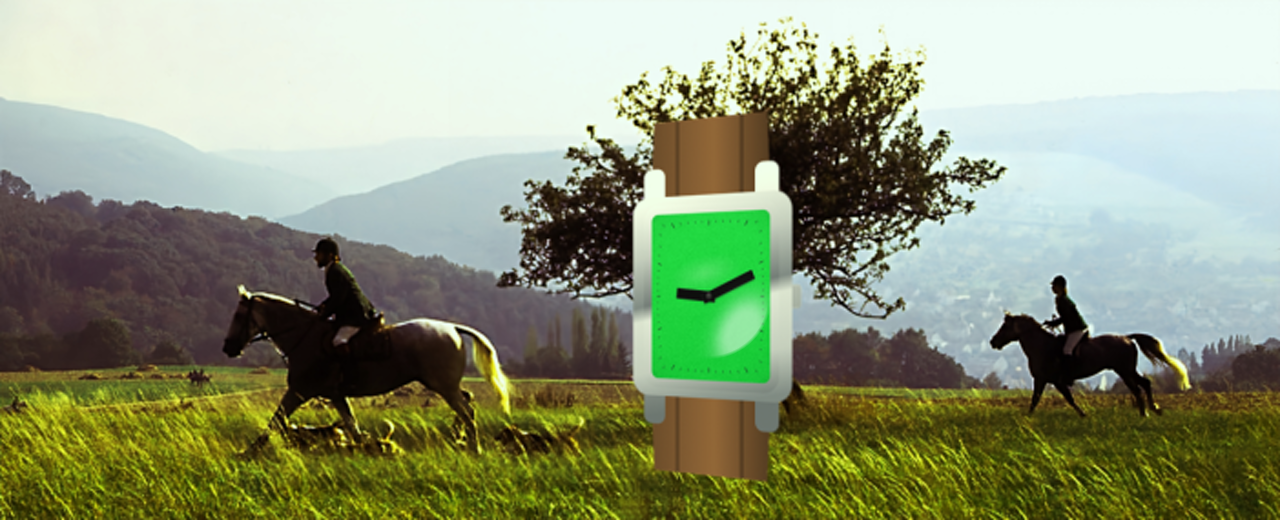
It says 9:11
